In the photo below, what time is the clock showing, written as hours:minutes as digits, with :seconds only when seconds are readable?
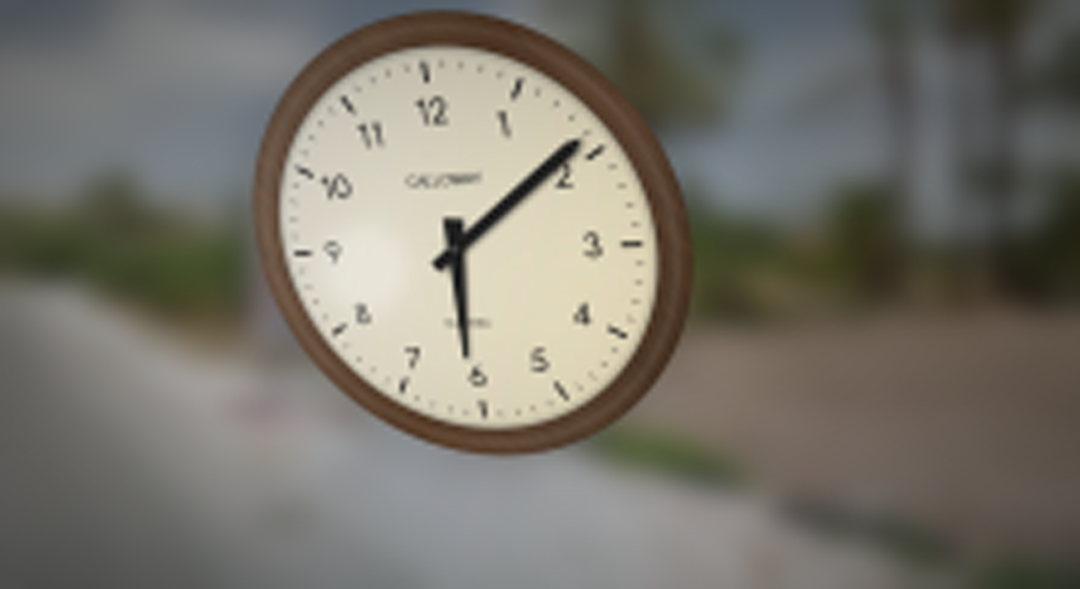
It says 6:09
